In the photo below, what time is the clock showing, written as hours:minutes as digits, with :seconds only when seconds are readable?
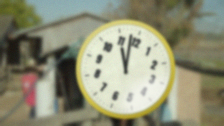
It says 10:58
